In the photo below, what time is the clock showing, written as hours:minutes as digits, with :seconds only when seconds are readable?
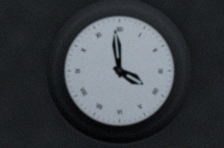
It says 3:59
